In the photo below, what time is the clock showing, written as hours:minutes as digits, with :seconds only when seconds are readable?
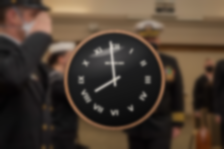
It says 7:59
